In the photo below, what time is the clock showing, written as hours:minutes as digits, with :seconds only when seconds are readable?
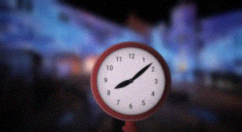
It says 8:08
